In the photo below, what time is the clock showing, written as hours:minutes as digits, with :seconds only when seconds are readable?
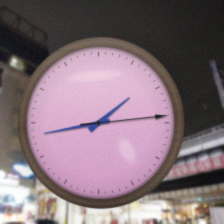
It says 1:43:14
